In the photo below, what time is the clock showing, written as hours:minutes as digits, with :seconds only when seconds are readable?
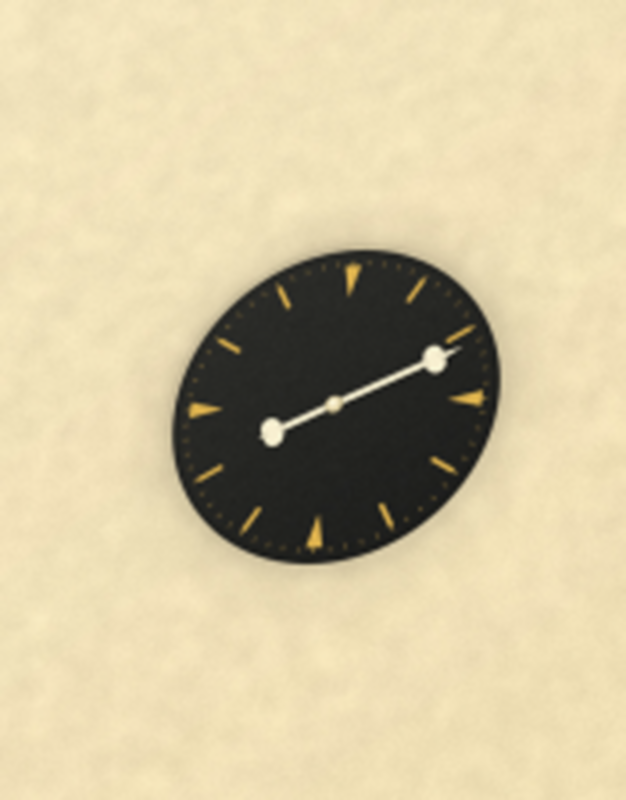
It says 8:11
